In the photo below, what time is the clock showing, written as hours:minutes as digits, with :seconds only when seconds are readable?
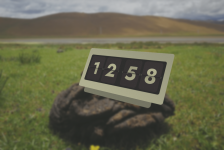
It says 12:58
